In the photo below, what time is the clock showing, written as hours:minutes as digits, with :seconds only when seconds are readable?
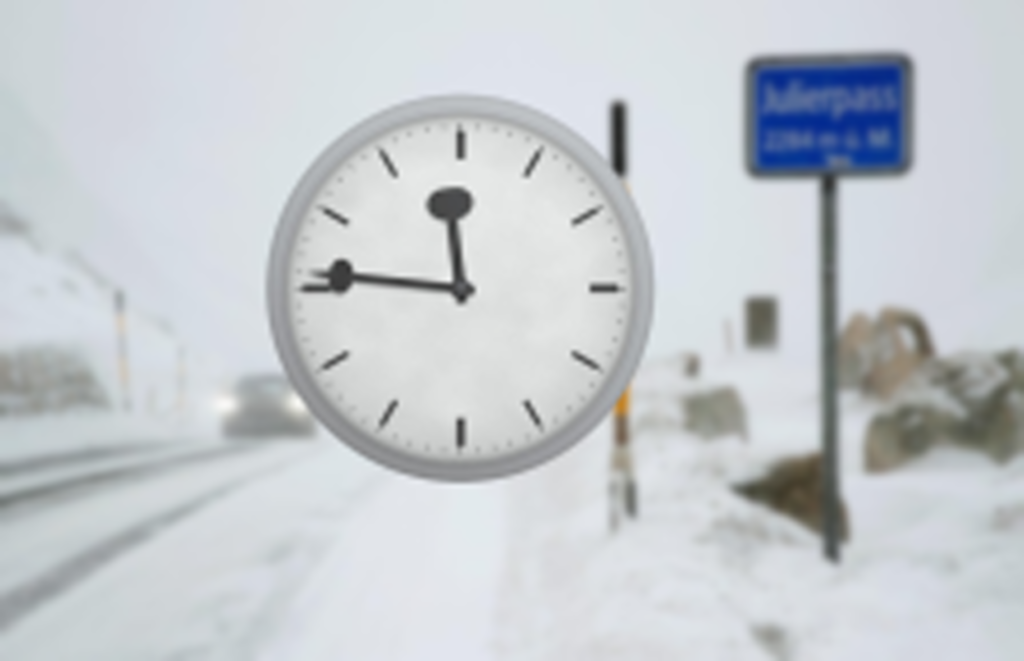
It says 11:46
